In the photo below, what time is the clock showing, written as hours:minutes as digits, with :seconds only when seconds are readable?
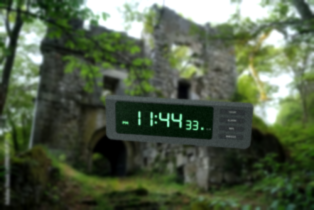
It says 11:44:33
